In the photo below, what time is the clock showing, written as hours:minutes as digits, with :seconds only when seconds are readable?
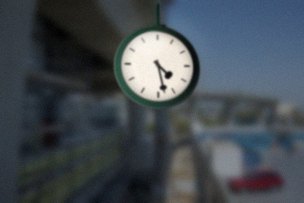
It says 4:28
